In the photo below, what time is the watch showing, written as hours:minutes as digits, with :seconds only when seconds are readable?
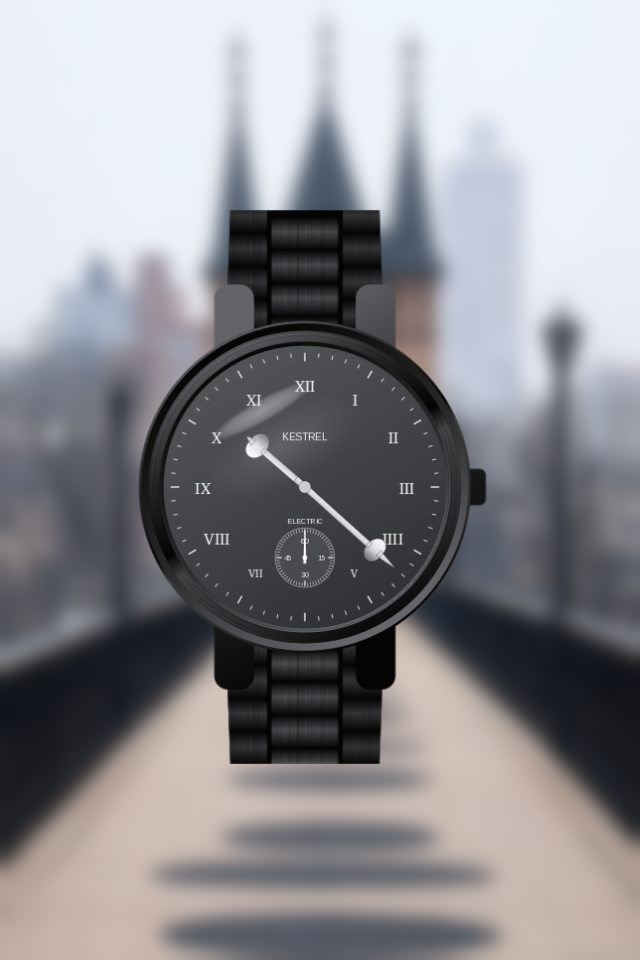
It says 10:22
